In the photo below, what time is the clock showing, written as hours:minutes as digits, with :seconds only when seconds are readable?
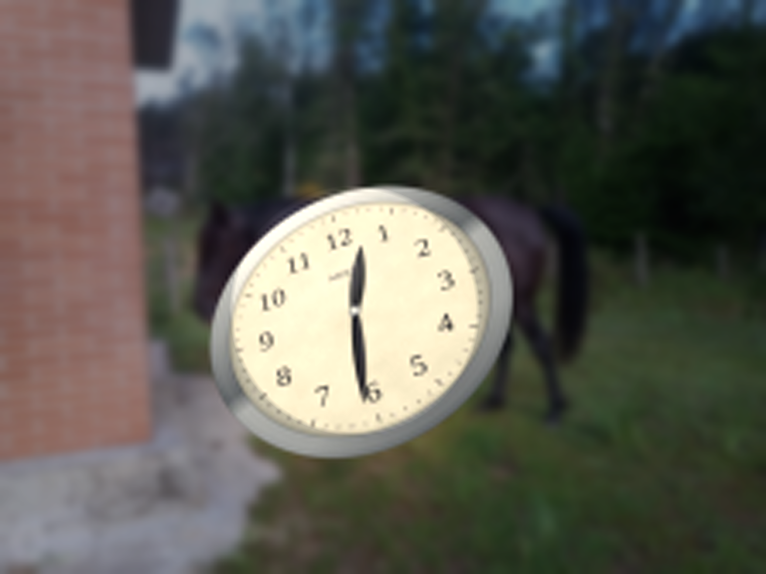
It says 12:31
